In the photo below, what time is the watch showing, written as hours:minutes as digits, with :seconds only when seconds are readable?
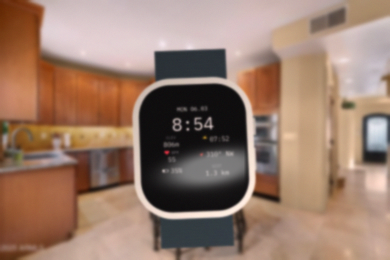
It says 8:54
